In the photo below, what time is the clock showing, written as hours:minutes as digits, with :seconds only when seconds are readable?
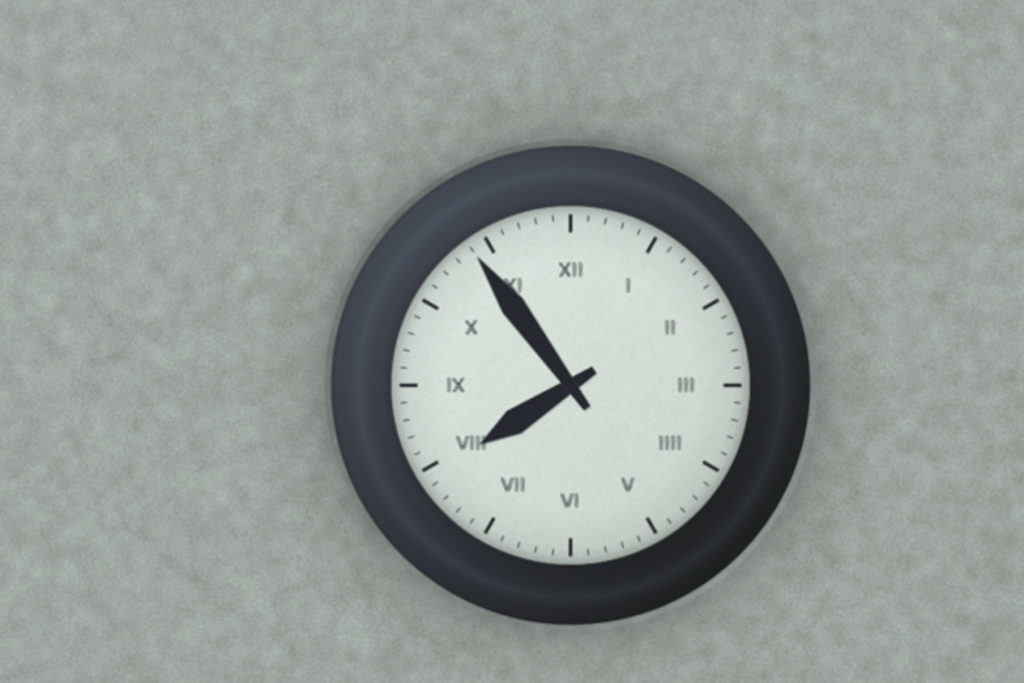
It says 7:54
